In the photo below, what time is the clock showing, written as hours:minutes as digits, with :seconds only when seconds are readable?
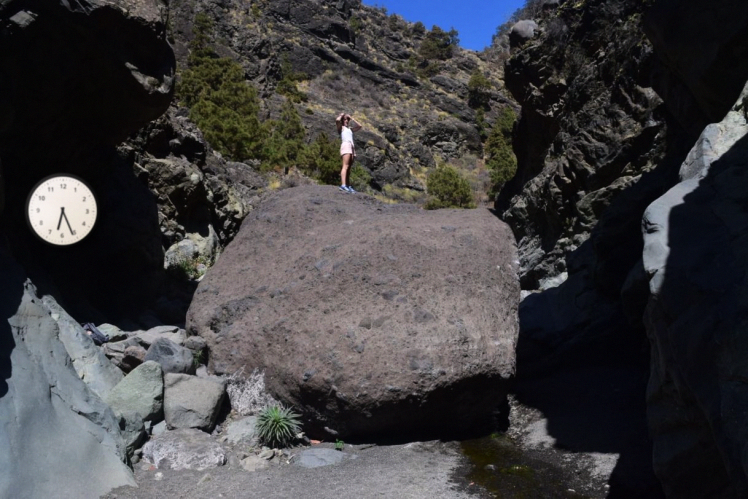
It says 6:26
